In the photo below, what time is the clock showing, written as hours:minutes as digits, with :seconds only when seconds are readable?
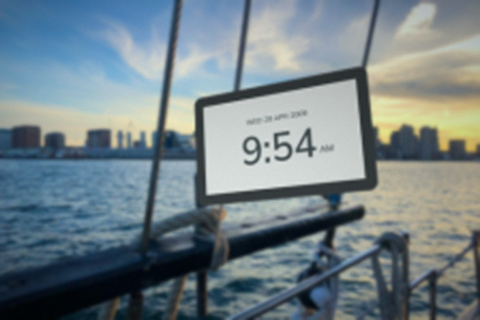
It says 9:54
